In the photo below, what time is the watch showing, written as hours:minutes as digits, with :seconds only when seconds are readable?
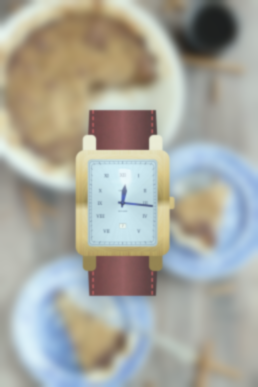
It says 12:16
